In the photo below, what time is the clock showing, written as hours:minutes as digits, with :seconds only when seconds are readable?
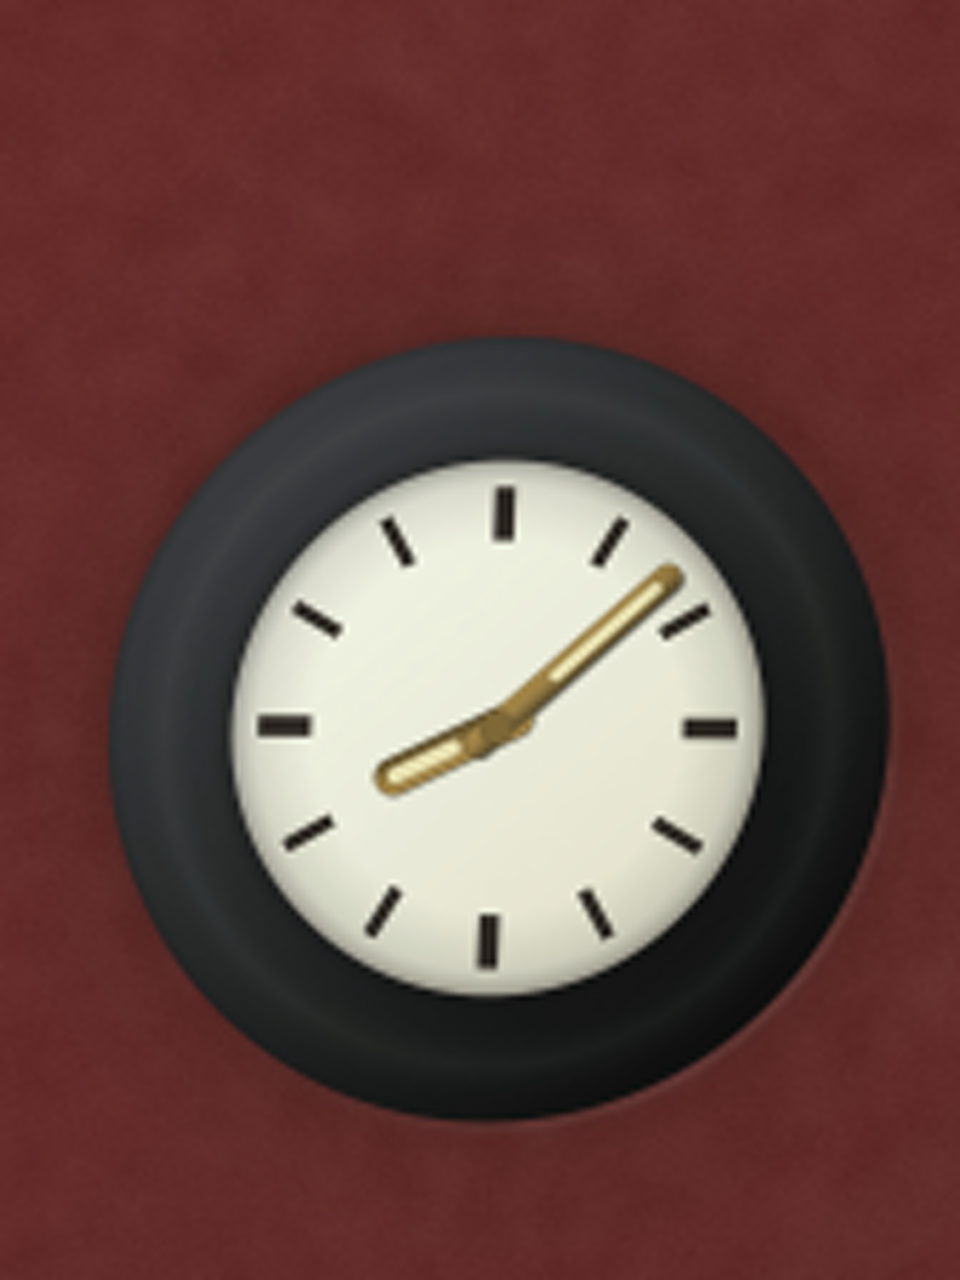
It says 8:08
